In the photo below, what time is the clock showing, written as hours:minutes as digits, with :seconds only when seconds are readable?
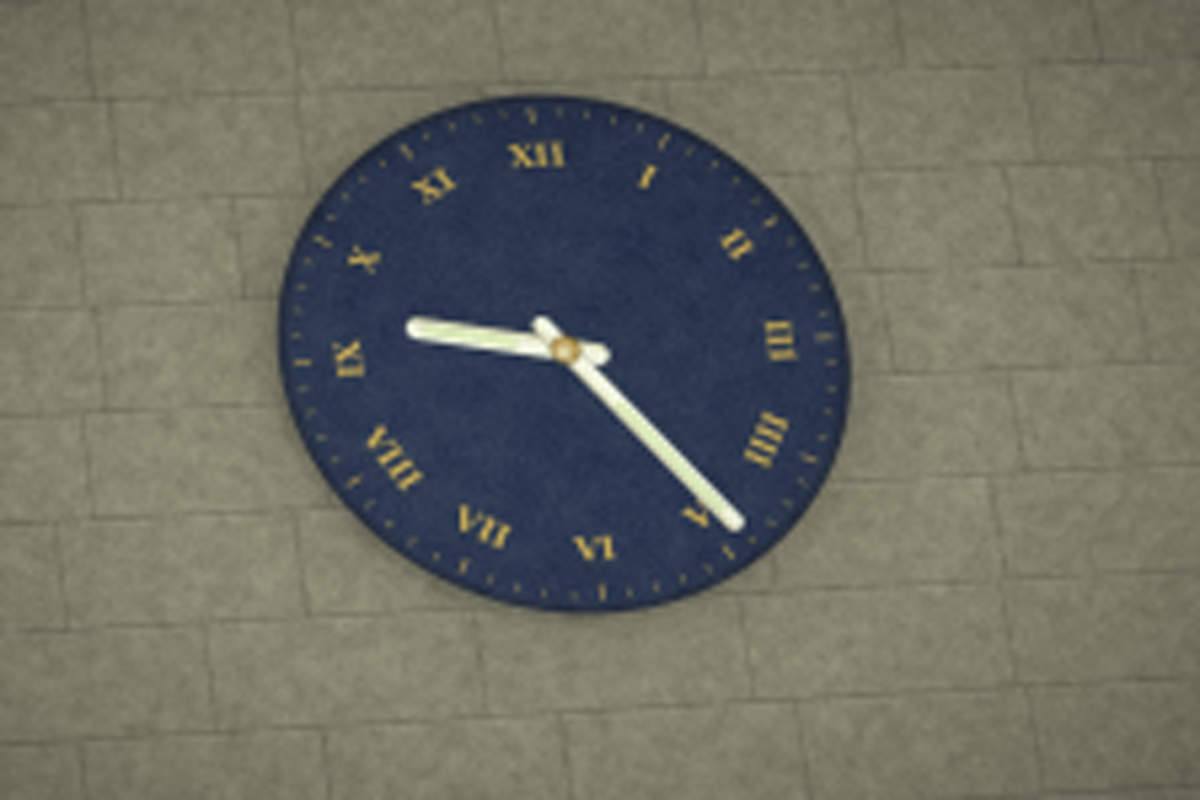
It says 9:24
